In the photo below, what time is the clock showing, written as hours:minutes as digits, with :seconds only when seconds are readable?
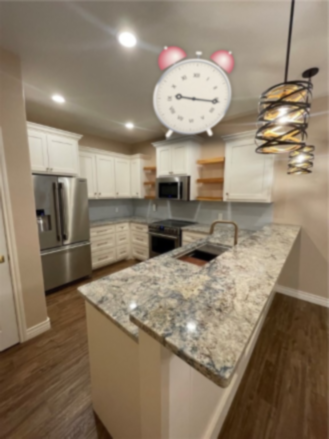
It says 9:16
